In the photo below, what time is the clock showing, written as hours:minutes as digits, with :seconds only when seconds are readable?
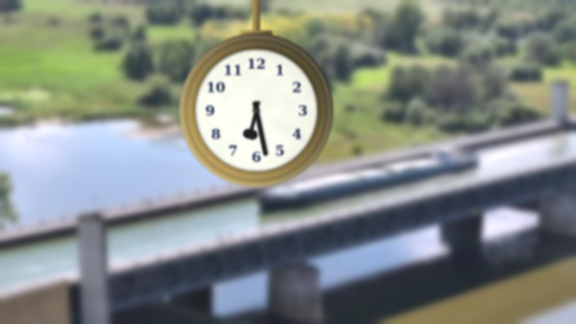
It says 6:28
